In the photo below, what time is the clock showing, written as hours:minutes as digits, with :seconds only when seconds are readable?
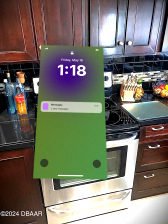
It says 1:18
